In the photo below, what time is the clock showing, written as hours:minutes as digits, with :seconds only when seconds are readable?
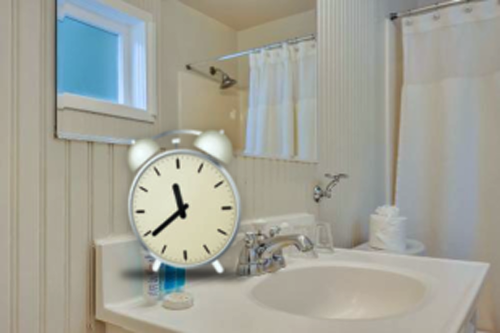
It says 11:39
